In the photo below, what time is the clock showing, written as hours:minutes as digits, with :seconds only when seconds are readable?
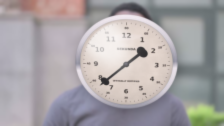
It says 1:38
